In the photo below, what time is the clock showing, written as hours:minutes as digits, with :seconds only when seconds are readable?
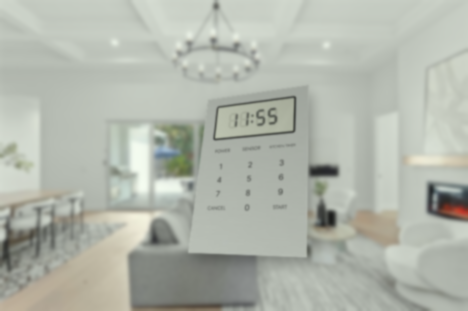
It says 11:55
